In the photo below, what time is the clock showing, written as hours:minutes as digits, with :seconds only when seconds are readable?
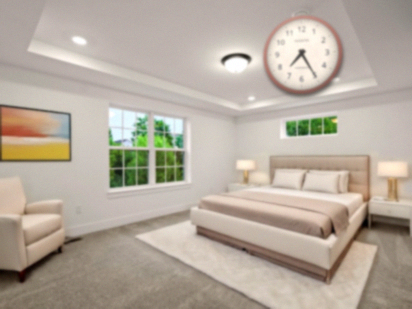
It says 7:25
